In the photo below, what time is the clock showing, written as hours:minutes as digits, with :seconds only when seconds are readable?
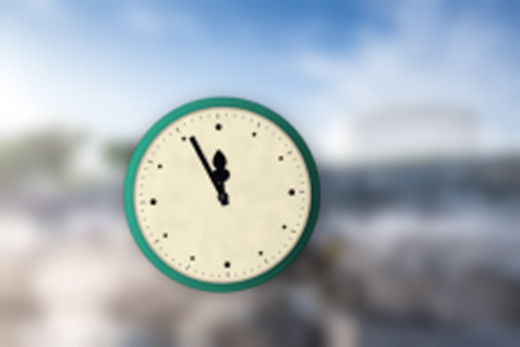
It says 11:56
